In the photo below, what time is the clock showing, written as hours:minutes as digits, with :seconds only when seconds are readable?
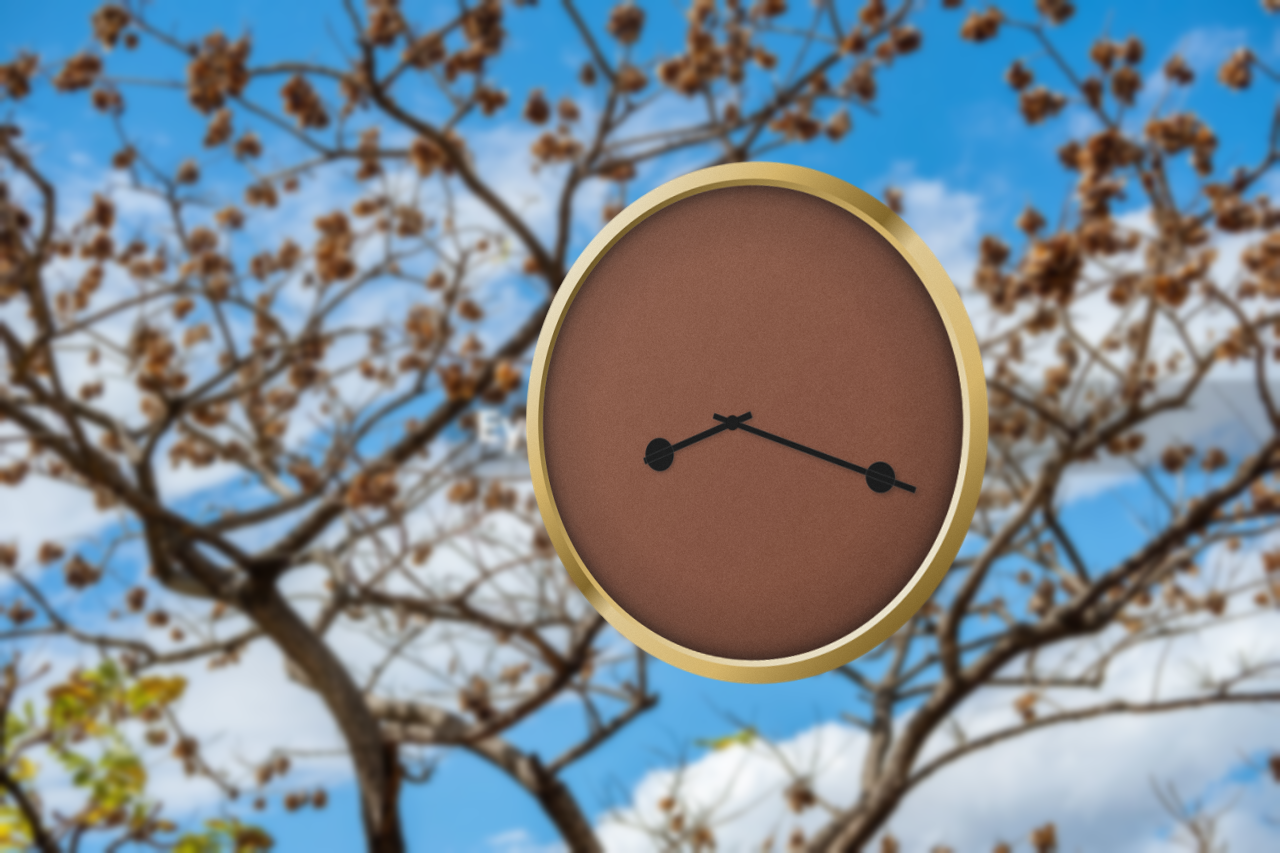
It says 8:18
